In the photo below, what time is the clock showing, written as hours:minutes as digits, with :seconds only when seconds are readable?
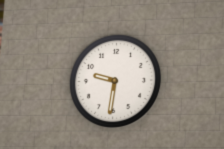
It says 9:31
